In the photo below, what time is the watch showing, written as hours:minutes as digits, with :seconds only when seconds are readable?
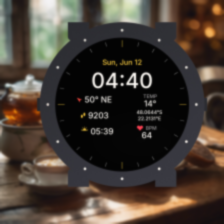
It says 4:40
